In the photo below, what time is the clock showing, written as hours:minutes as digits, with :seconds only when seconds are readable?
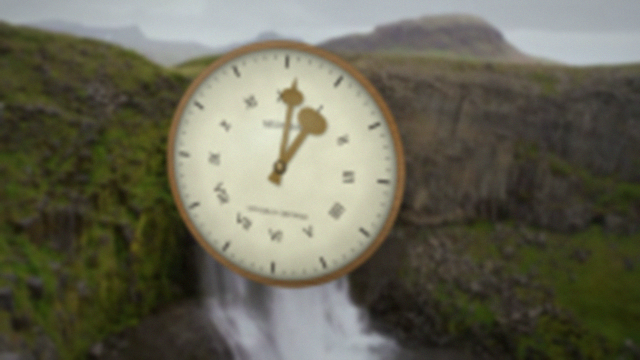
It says 1:01
